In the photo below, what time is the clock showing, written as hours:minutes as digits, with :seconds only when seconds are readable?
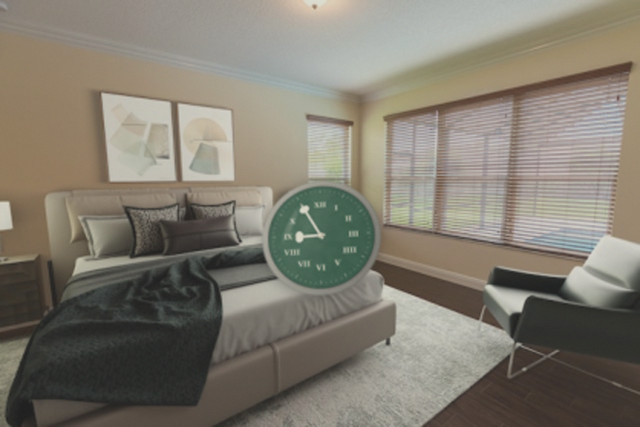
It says 8:55
